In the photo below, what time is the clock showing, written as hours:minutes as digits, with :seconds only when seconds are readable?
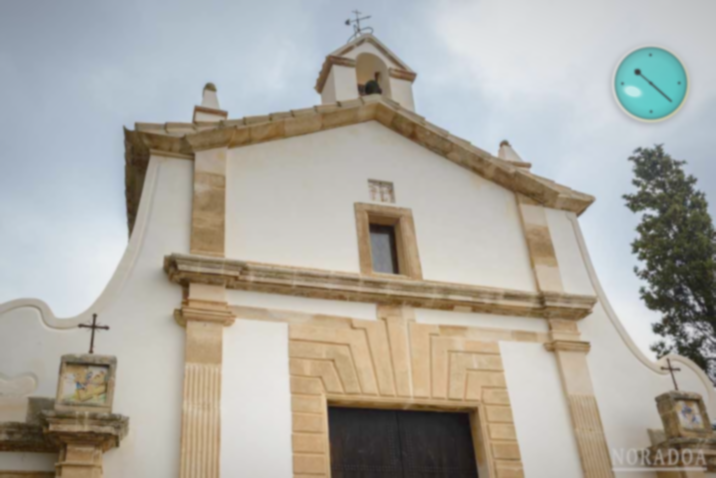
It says 10:22
